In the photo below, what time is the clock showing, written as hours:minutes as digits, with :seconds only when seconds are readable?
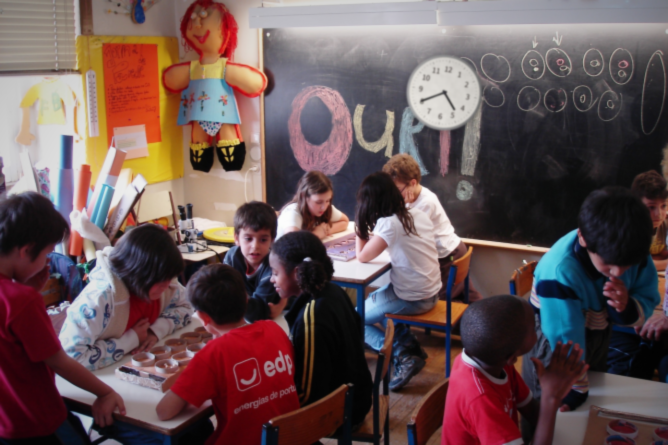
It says 4:40
